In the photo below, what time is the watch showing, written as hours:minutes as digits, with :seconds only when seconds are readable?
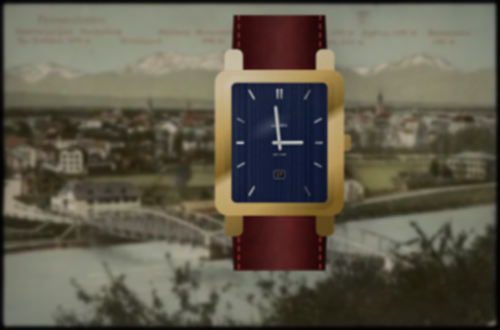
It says 2:59
